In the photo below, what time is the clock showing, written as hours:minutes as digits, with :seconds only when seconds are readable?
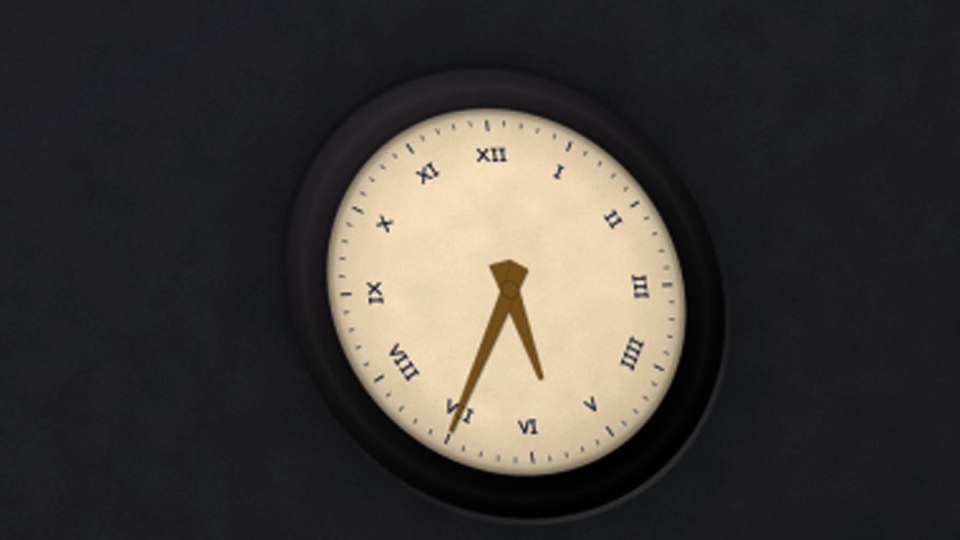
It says 5:35
